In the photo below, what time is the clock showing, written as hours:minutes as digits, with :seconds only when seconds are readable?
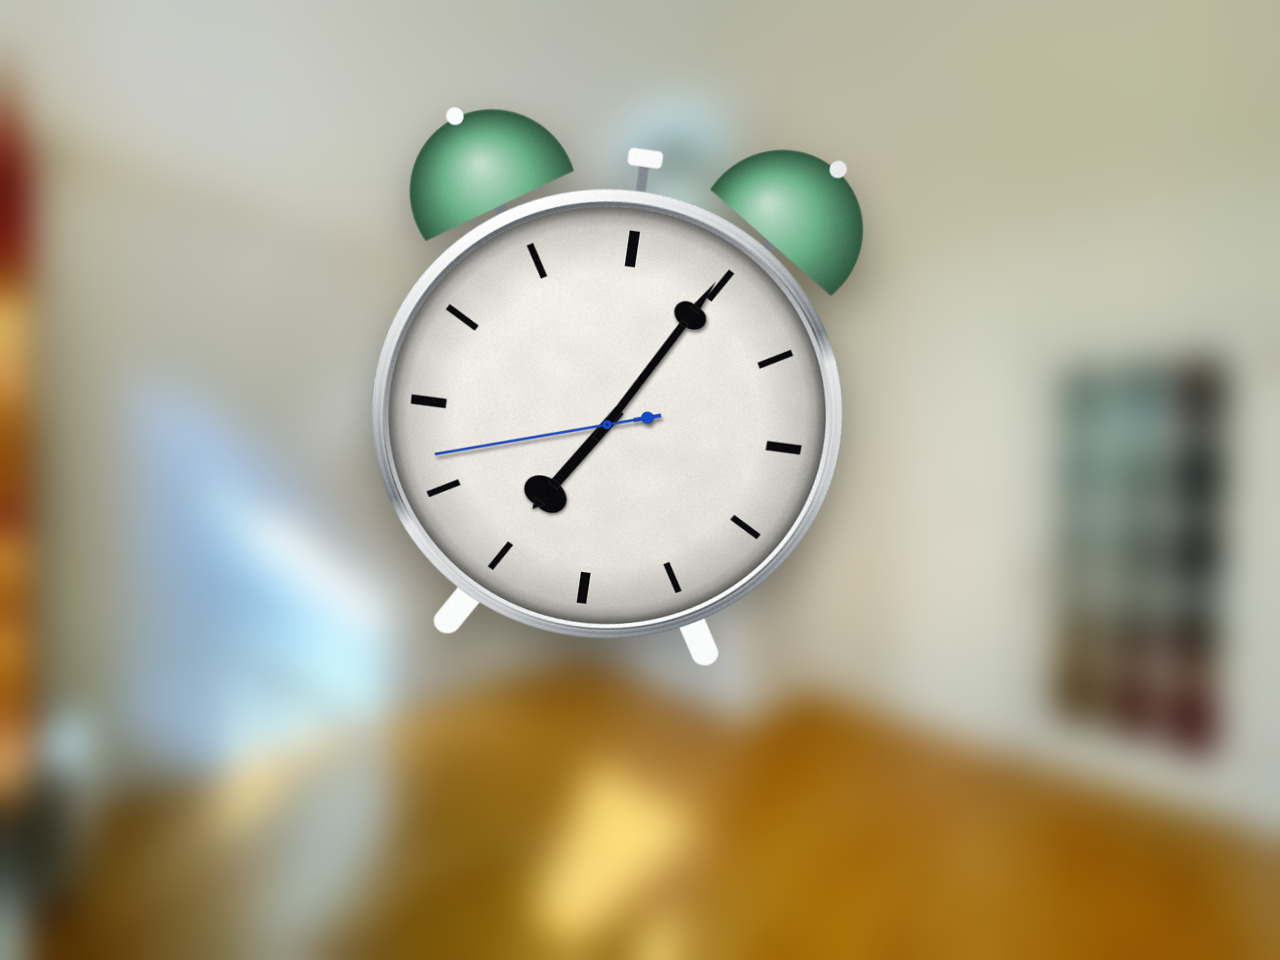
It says 7:04:42
